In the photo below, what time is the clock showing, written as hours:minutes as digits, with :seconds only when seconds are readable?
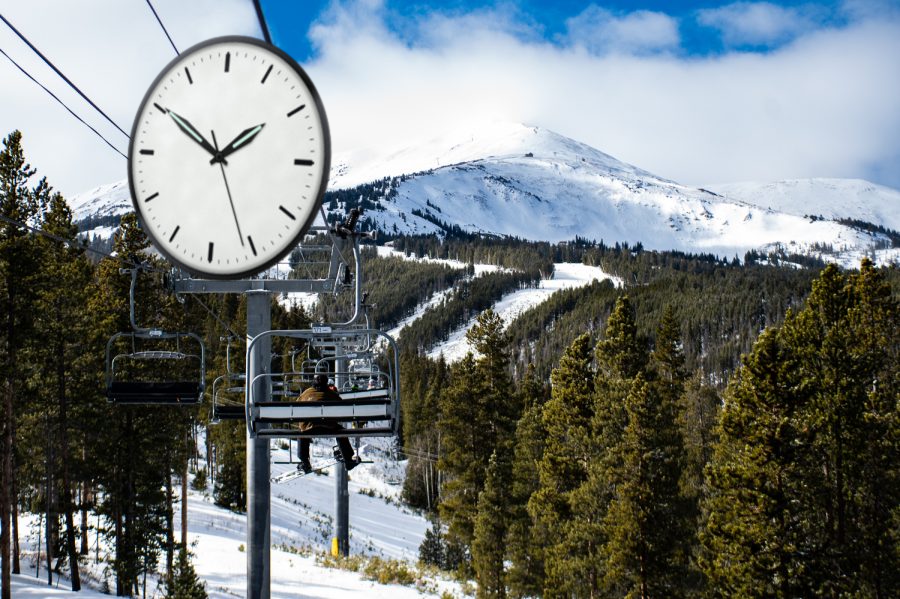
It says 1:50:26
